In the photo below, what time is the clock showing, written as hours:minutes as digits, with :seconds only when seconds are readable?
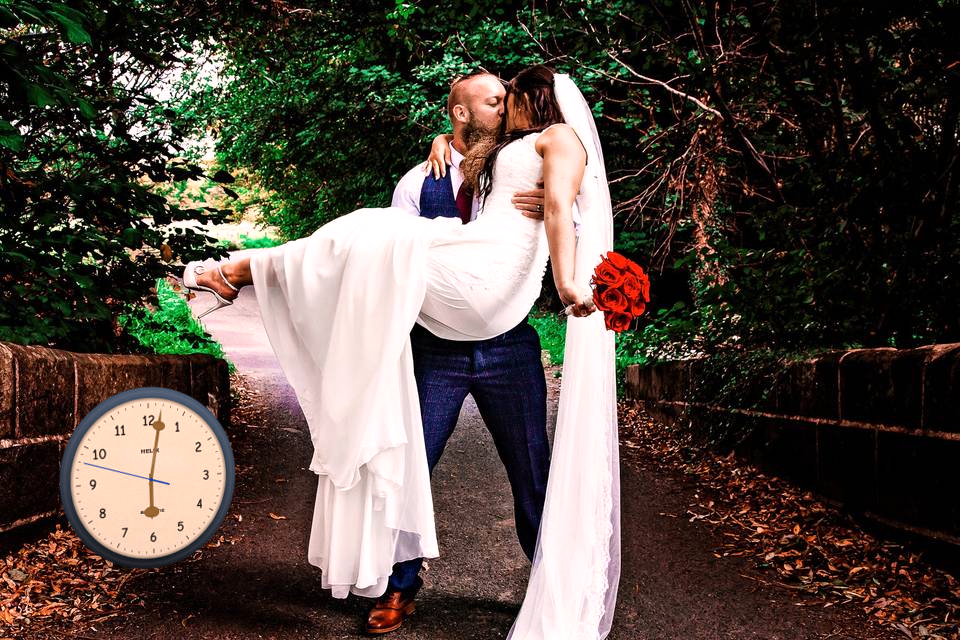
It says 6:01:48
